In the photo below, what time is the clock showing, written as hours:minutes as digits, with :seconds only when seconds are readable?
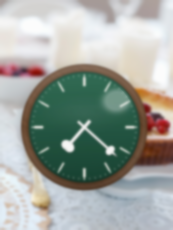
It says 7:22
